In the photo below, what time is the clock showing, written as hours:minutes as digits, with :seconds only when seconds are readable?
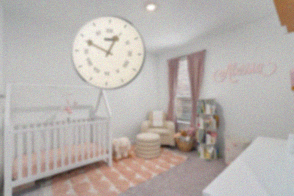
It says 12:49
